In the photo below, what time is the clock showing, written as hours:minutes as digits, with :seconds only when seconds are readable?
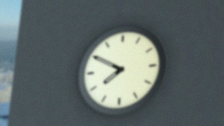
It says 7:50
